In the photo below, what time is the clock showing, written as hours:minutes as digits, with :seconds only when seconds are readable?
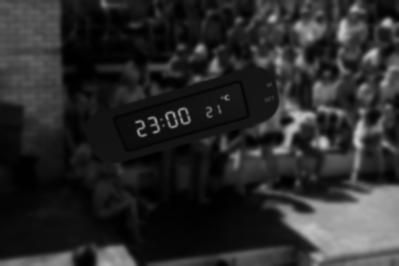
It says 23:00
